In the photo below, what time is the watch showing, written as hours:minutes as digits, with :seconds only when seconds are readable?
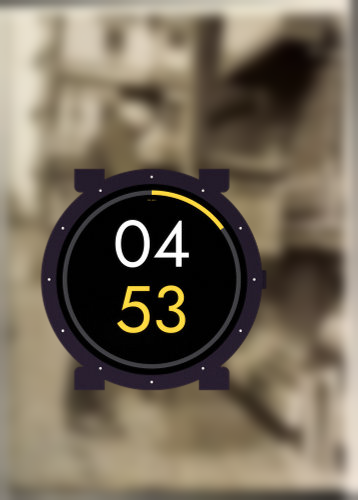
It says 4:53
